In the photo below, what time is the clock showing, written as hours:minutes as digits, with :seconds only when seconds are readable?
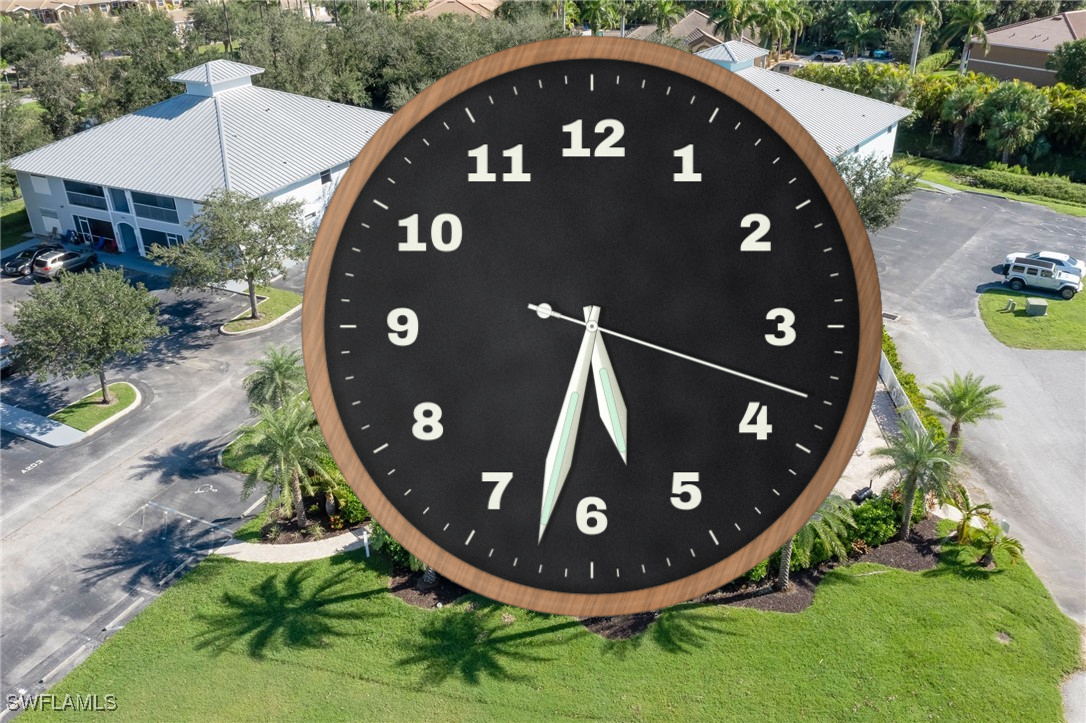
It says 5:32:18
